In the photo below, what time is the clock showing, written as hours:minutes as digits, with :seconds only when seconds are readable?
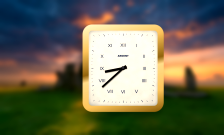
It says 8:38
